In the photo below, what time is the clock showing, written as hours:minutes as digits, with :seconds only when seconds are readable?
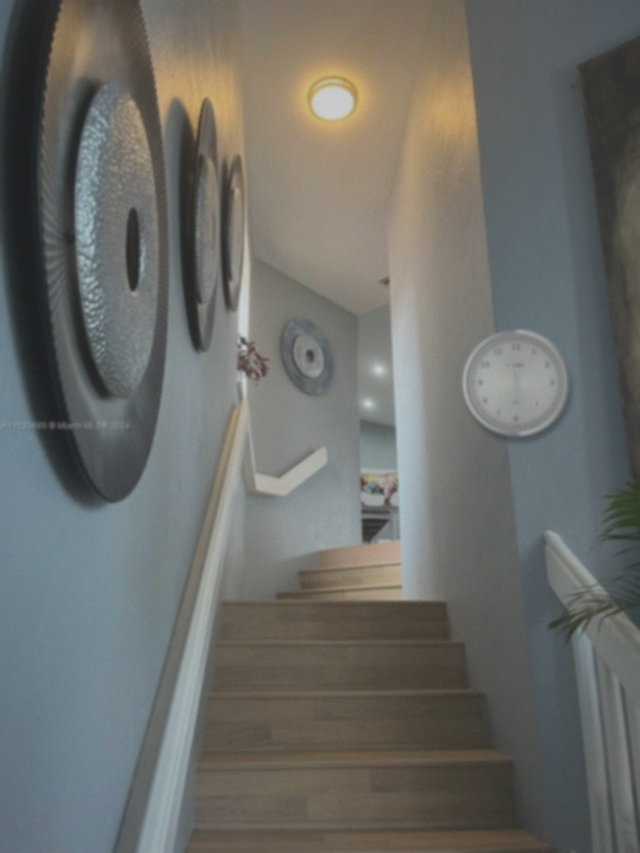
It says 11:28
